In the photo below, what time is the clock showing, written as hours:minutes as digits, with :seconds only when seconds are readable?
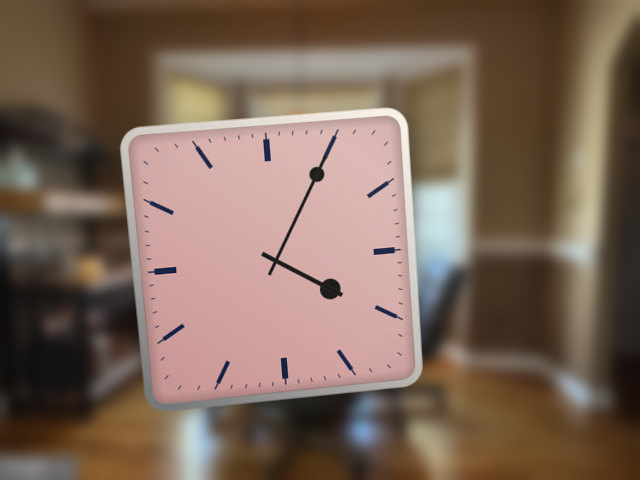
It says 4:05
